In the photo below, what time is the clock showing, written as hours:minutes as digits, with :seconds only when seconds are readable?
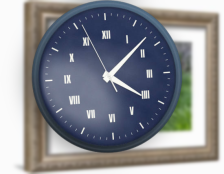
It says 4:07:56
